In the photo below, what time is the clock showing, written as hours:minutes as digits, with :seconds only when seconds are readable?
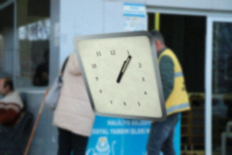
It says 1:06
